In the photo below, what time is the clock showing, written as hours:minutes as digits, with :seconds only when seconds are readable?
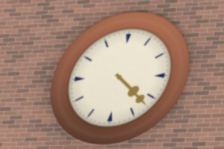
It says 4:22
